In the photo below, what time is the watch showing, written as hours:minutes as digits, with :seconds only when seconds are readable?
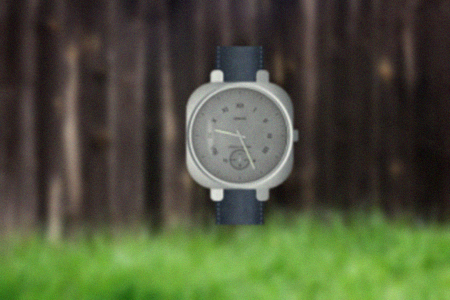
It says 9:26
